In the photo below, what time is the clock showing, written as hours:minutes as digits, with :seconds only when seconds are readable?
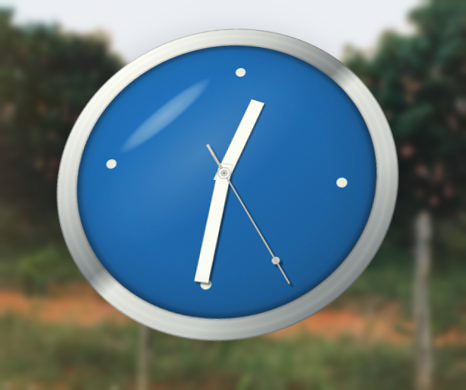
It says 12:30:24
